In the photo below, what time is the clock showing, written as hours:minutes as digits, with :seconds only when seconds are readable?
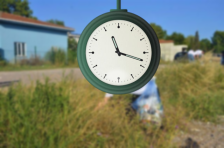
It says 11:18
